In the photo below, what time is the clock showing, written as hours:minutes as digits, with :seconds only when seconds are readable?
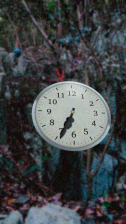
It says 6:34
